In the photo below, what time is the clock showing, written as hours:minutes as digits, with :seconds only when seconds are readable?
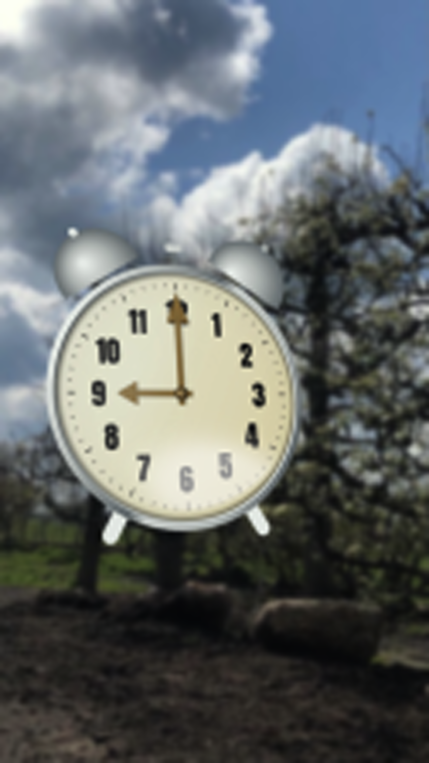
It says 9:00
